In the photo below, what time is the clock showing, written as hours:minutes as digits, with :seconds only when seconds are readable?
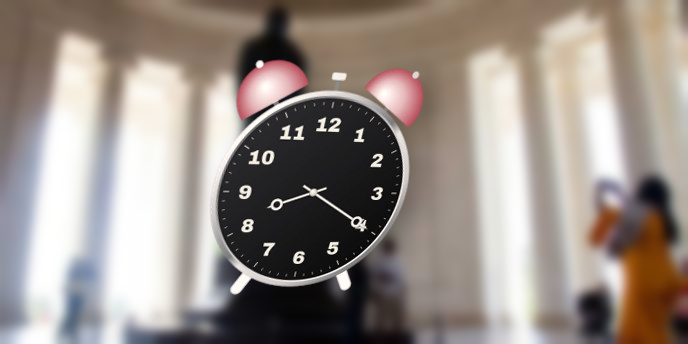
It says 8:20
